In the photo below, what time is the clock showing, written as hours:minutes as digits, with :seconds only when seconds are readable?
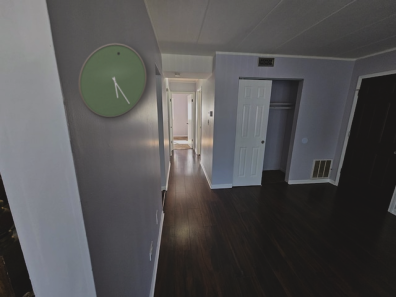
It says 5:23
